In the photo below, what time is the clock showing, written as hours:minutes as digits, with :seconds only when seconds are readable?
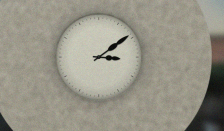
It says 3:09
